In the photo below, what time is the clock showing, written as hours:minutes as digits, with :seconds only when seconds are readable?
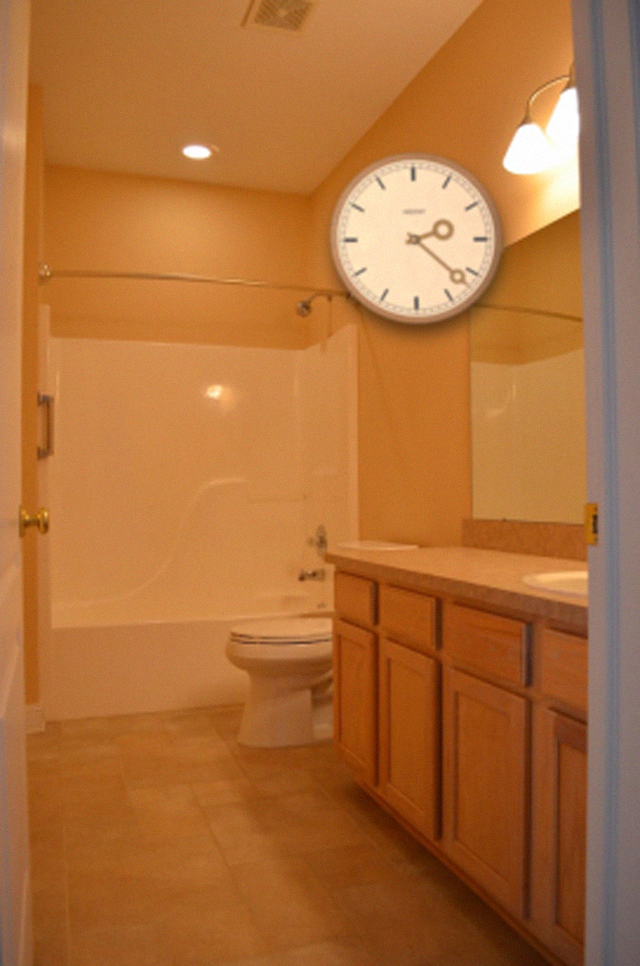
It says 2:22
